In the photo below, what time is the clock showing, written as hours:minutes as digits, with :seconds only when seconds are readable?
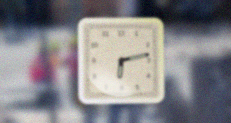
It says 6:13
